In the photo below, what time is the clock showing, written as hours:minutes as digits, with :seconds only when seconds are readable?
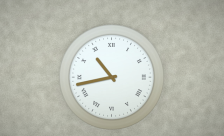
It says 10:43
